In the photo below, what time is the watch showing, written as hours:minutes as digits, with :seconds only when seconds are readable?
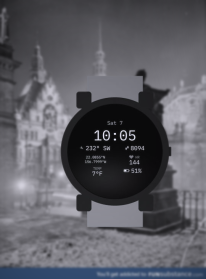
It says 10:05
